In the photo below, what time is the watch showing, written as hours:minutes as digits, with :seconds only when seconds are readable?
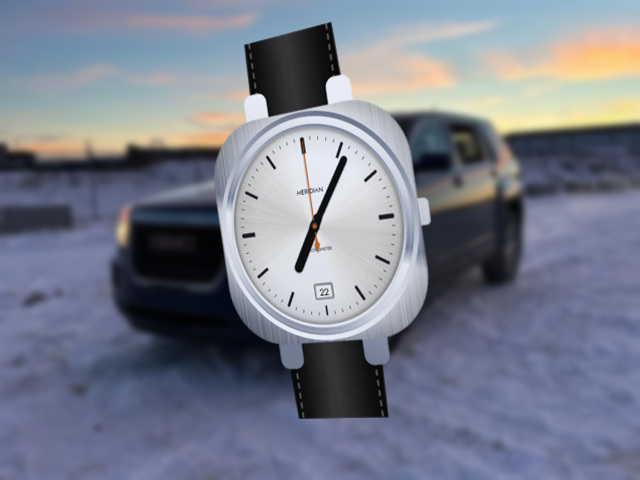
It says 7:06:00
